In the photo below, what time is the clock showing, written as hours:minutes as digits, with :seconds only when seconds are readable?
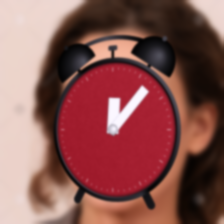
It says 12:07
